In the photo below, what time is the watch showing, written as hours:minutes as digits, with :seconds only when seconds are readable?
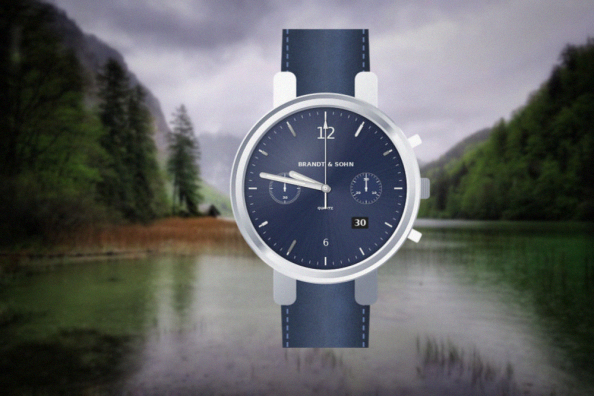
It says 9:47
